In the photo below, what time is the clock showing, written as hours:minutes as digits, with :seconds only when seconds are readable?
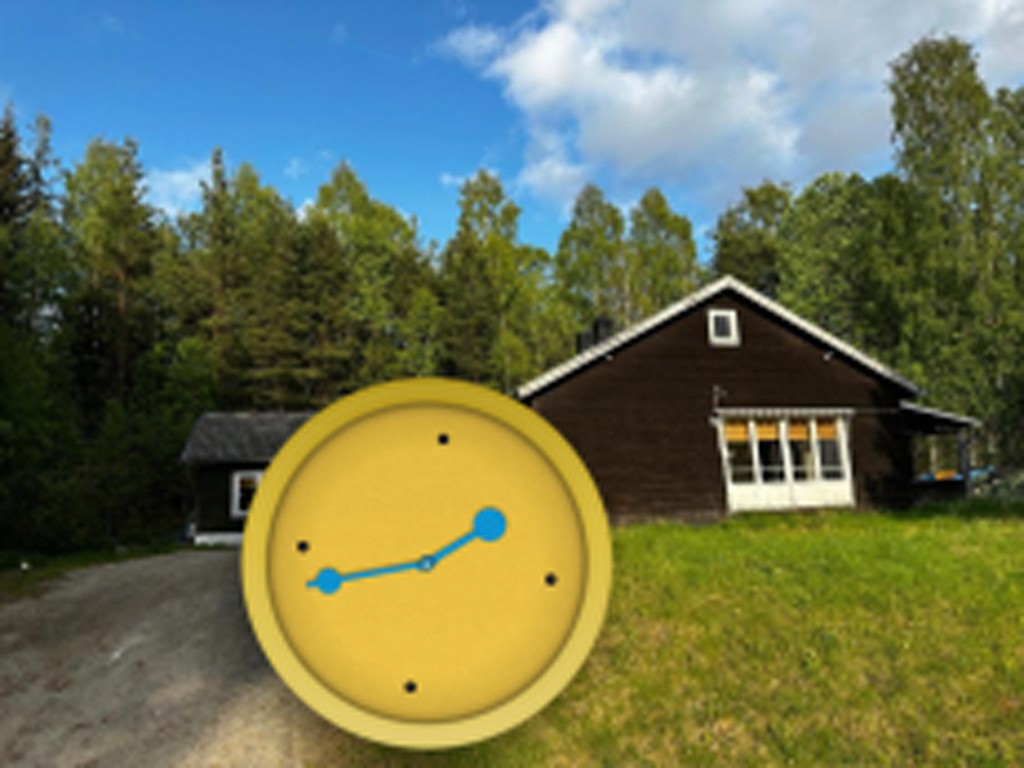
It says 1:42
